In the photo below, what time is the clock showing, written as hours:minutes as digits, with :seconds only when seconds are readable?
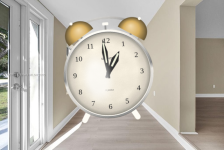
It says 12:59
